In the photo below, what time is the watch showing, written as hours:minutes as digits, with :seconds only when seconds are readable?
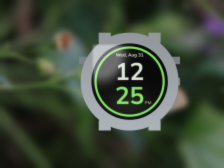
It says 12:25
